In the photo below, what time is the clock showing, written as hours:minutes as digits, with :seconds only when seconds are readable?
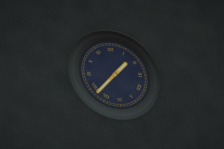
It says 1:38
